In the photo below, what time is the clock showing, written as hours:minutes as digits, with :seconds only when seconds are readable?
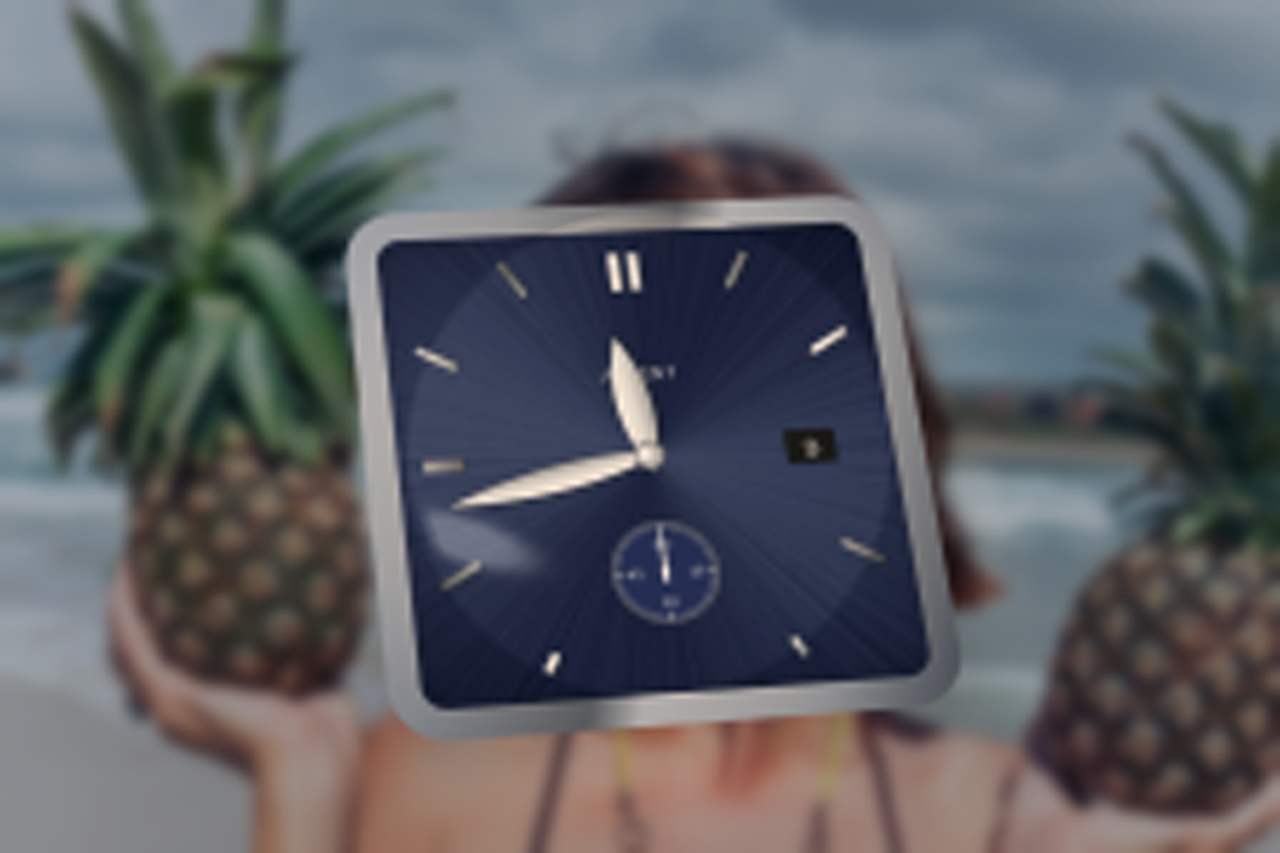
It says 11:43
